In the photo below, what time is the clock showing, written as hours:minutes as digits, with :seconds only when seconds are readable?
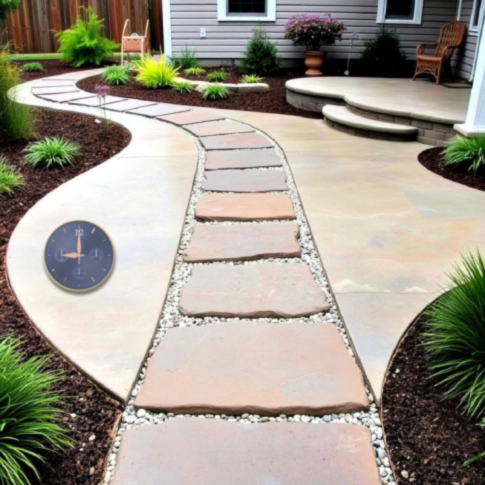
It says 9:00
